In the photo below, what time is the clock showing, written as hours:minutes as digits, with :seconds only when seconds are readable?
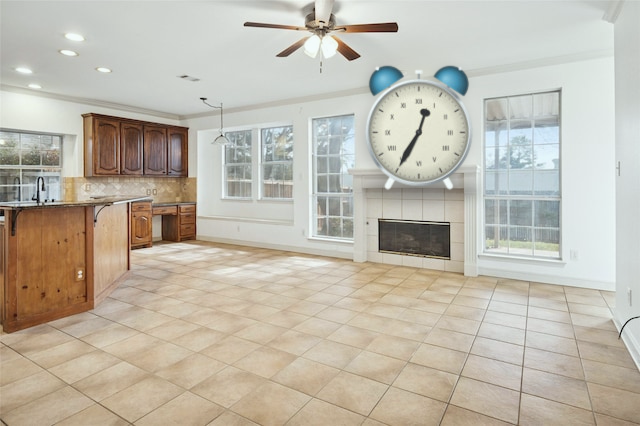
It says 12:35
